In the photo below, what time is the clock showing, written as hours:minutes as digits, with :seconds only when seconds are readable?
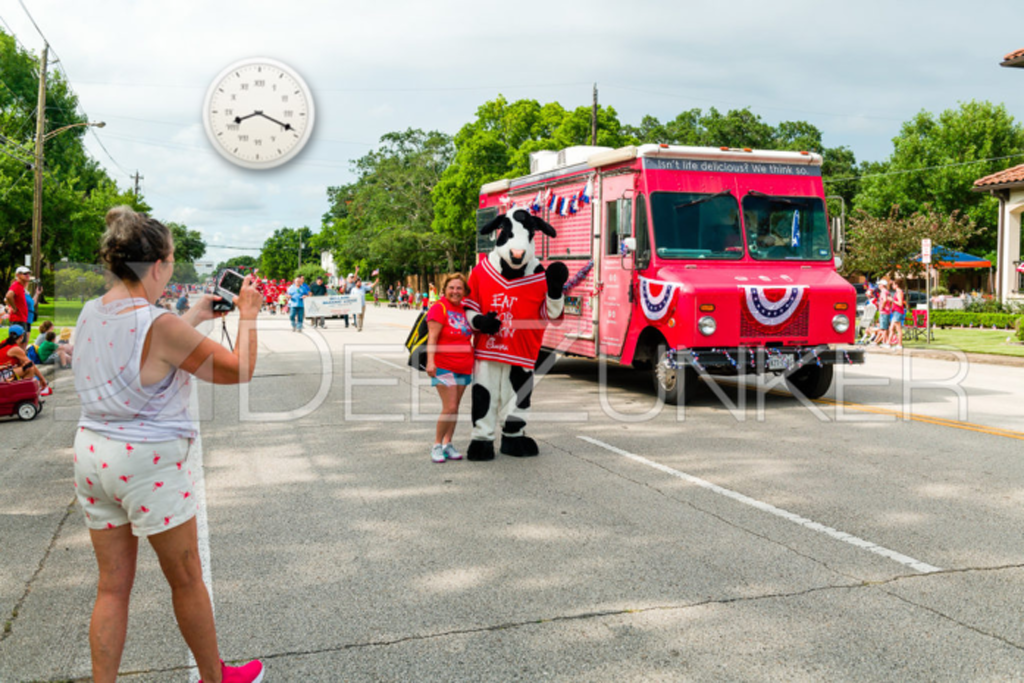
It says 8:19
